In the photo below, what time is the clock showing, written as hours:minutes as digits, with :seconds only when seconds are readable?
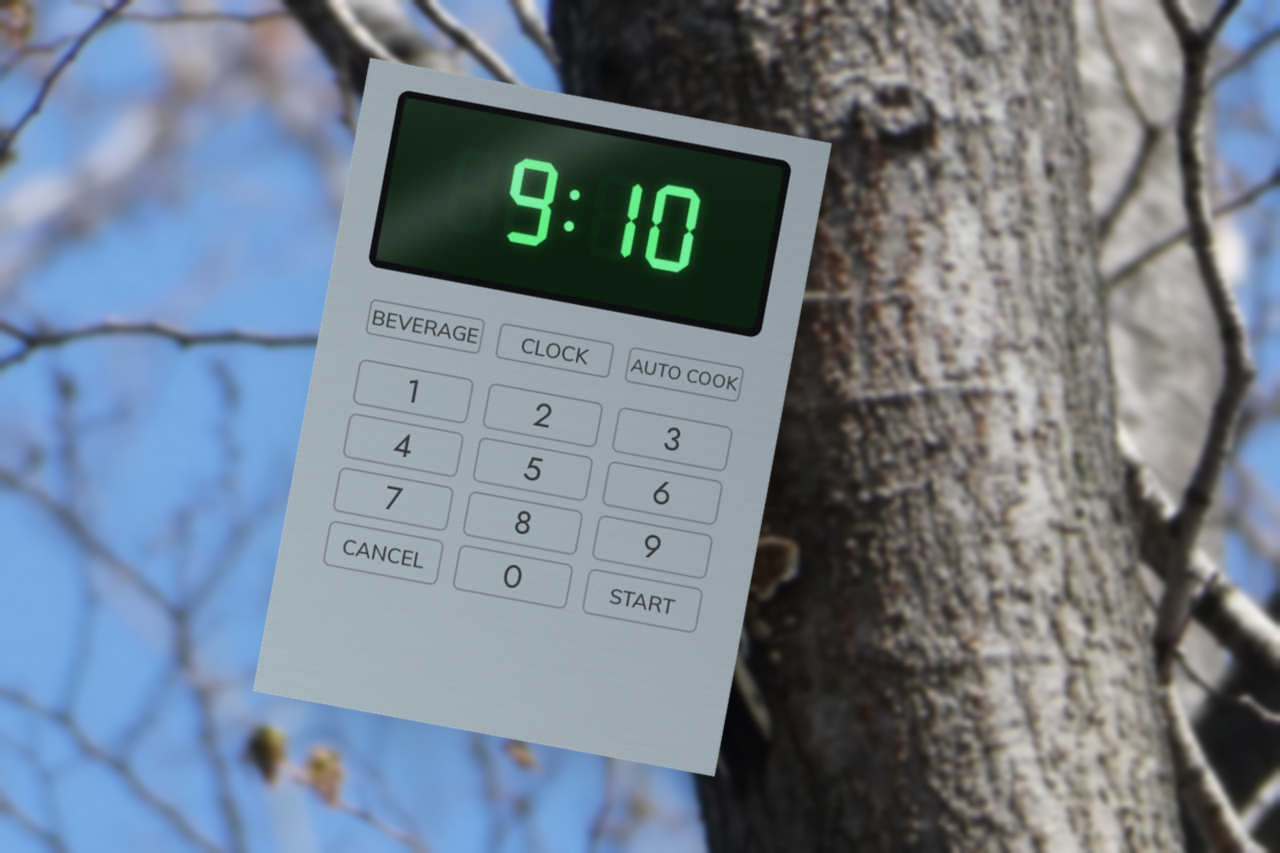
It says 9:10
